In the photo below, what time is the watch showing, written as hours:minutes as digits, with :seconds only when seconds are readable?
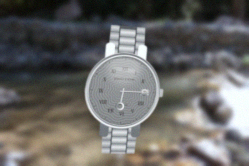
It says 6:15
